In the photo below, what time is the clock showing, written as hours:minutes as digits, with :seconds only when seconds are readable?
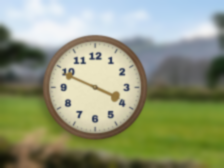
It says 3:49
